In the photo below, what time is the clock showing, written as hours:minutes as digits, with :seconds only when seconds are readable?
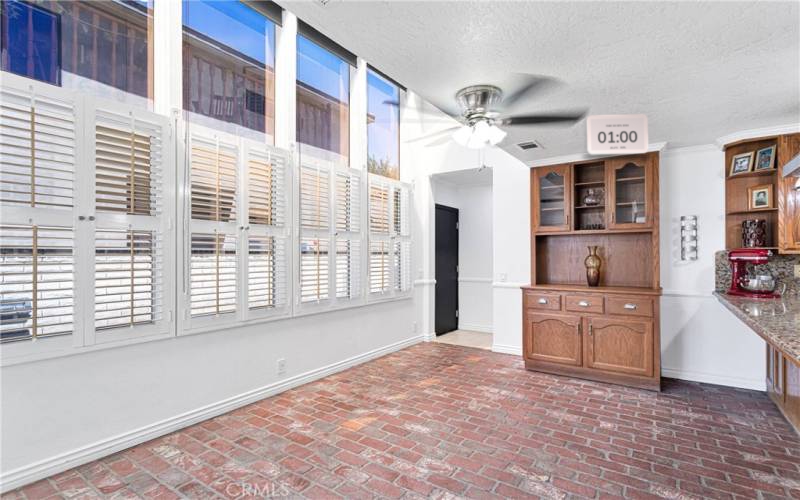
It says 1:00
